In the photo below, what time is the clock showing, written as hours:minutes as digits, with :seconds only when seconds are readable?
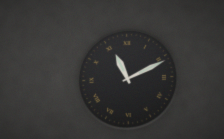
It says 11:11
